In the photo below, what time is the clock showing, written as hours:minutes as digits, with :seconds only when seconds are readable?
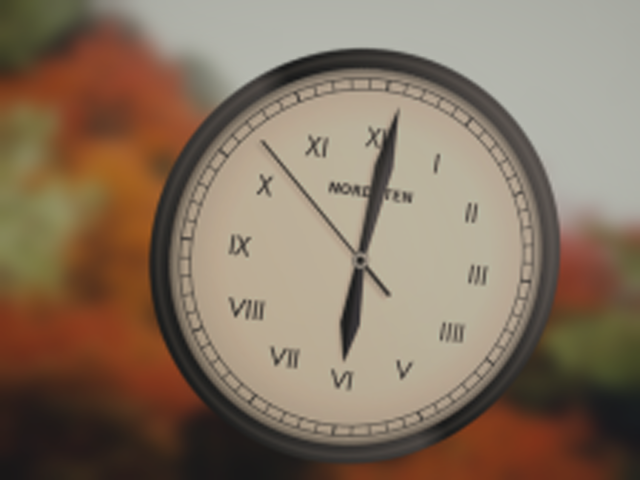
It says 6:00:52
